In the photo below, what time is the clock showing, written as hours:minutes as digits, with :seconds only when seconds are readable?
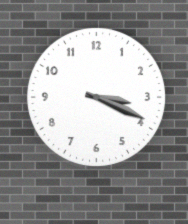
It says 3:19
